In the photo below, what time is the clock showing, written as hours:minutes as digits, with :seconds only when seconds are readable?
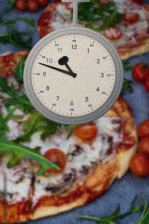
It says 10:48
